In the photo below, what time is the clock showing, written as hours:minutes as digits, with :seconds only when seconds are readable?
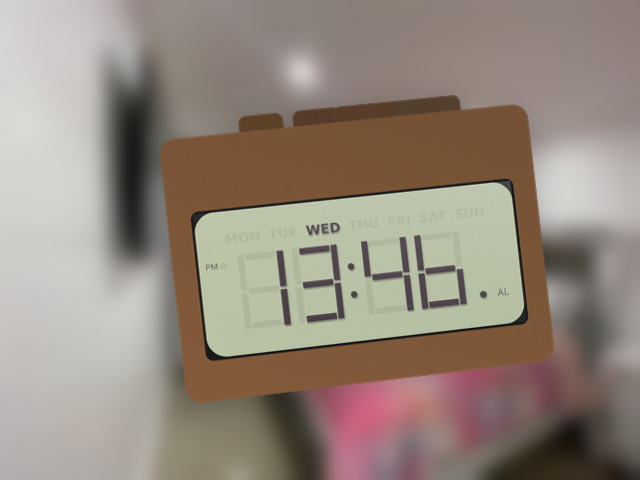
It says 13:46
